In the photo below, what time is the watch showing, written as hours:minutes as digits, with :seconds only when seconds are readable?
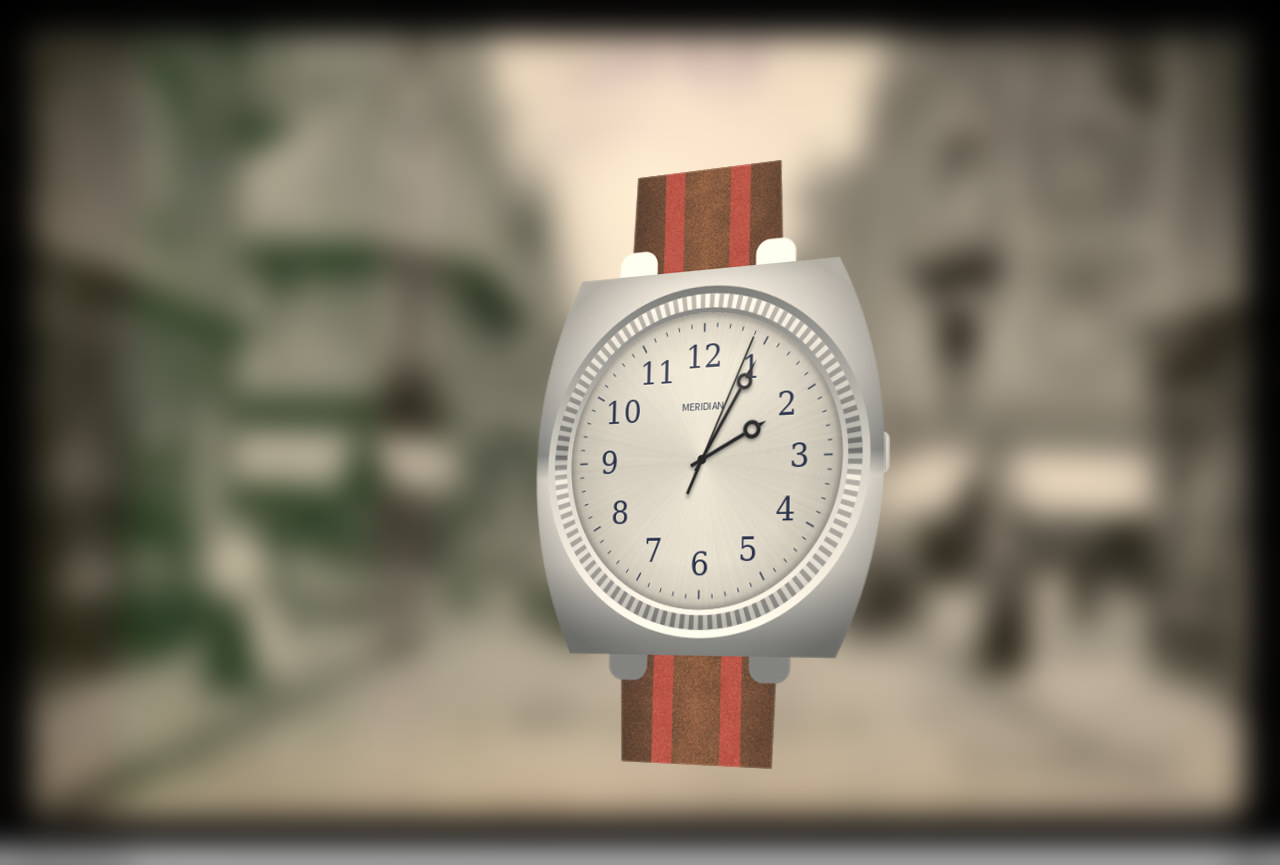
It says 2:05:04
